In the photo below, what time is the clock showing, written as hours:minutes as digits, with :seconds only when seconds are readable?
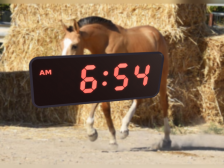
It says 6:54
